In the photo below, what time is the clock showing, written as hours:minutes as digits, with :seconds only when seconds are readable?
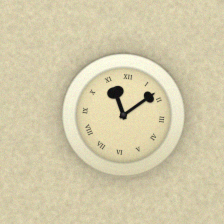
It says 11:08
